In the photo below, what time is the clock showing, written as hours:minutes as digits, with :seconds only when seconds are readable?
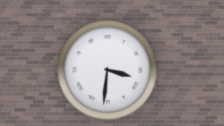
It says 3:31
